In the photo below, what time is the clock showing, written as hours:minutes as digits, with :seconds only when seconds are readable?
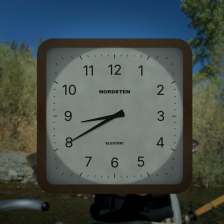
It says 8:40
